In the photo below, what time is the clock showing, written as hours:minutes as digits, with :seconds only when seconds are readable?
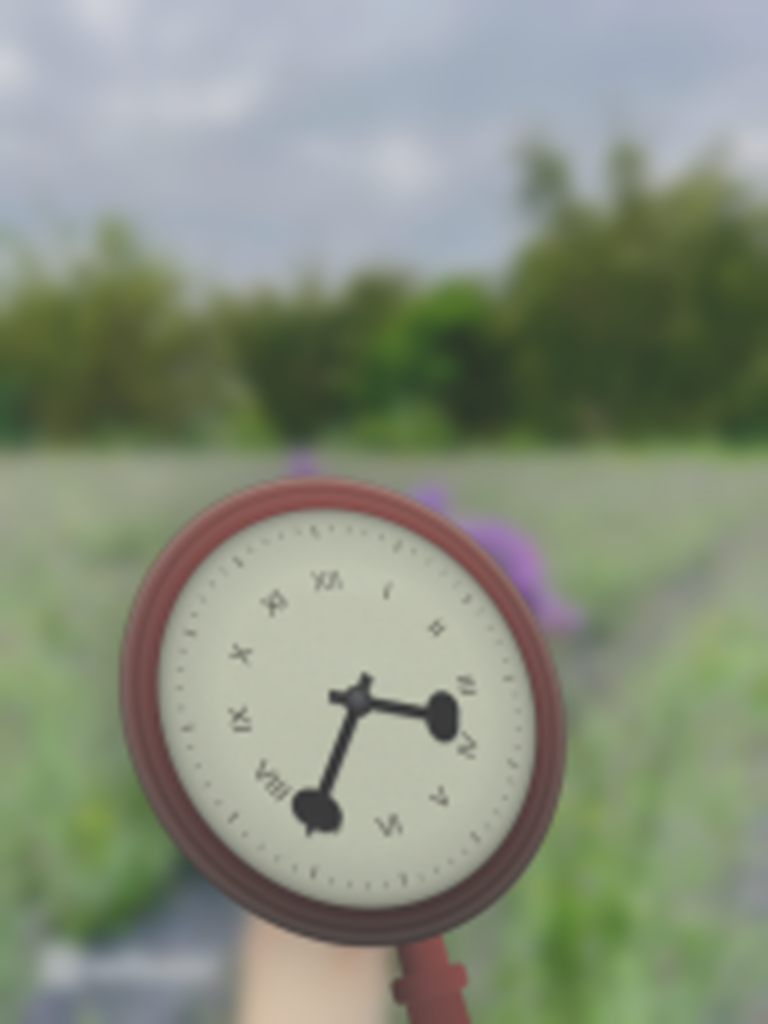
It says 3:36
